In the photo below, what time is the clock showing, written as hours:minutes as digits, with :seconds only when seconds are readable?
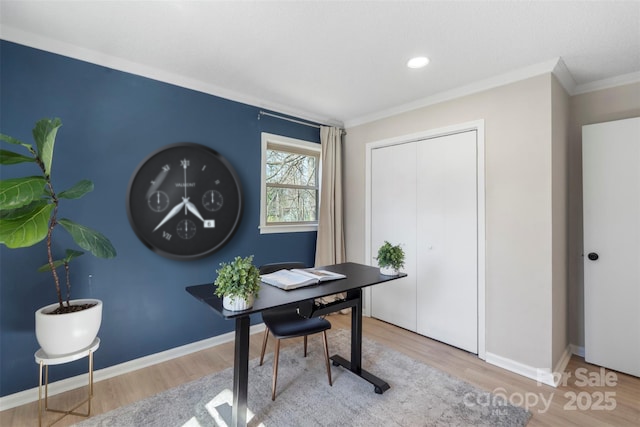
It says 4:38
